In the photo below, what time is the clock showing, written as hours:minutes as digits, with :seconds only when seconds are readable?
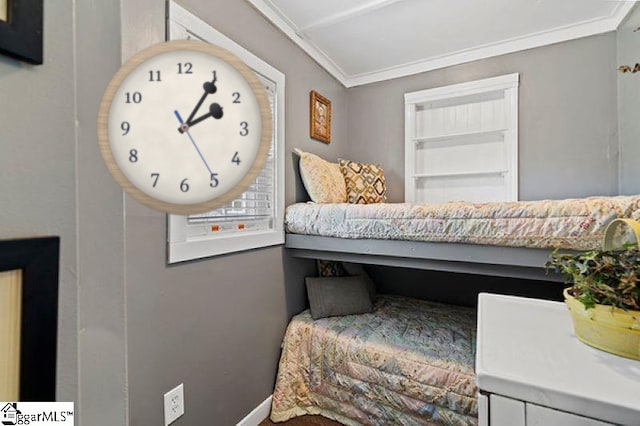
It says 2:05:25
